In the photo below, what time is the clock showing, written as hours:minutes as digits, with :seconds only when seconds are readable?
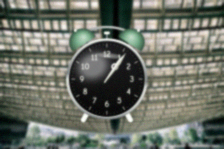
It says 1:06
